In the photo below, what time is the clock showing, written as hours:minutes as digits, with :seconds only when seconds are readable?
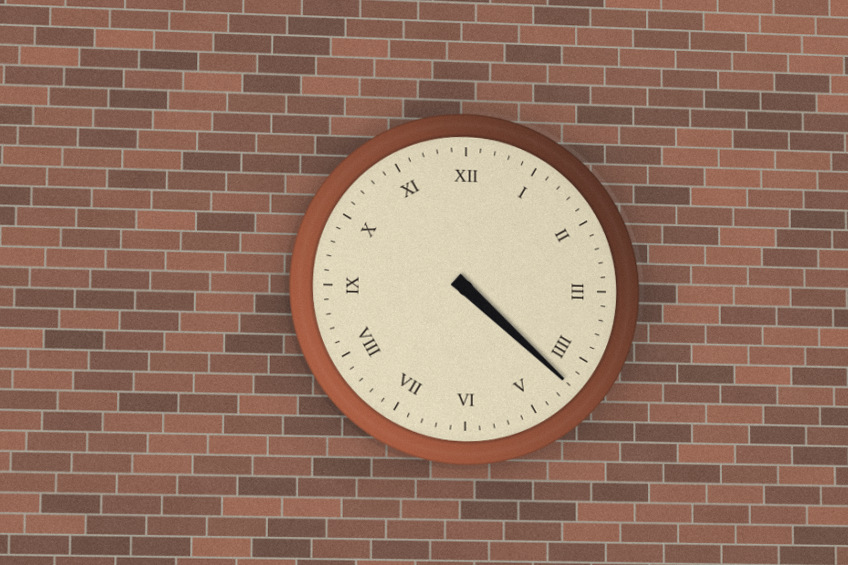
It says 4:22
